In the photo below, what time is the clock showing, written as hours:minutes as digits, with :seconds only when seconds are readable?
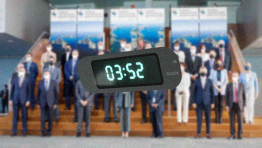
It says 3:52
